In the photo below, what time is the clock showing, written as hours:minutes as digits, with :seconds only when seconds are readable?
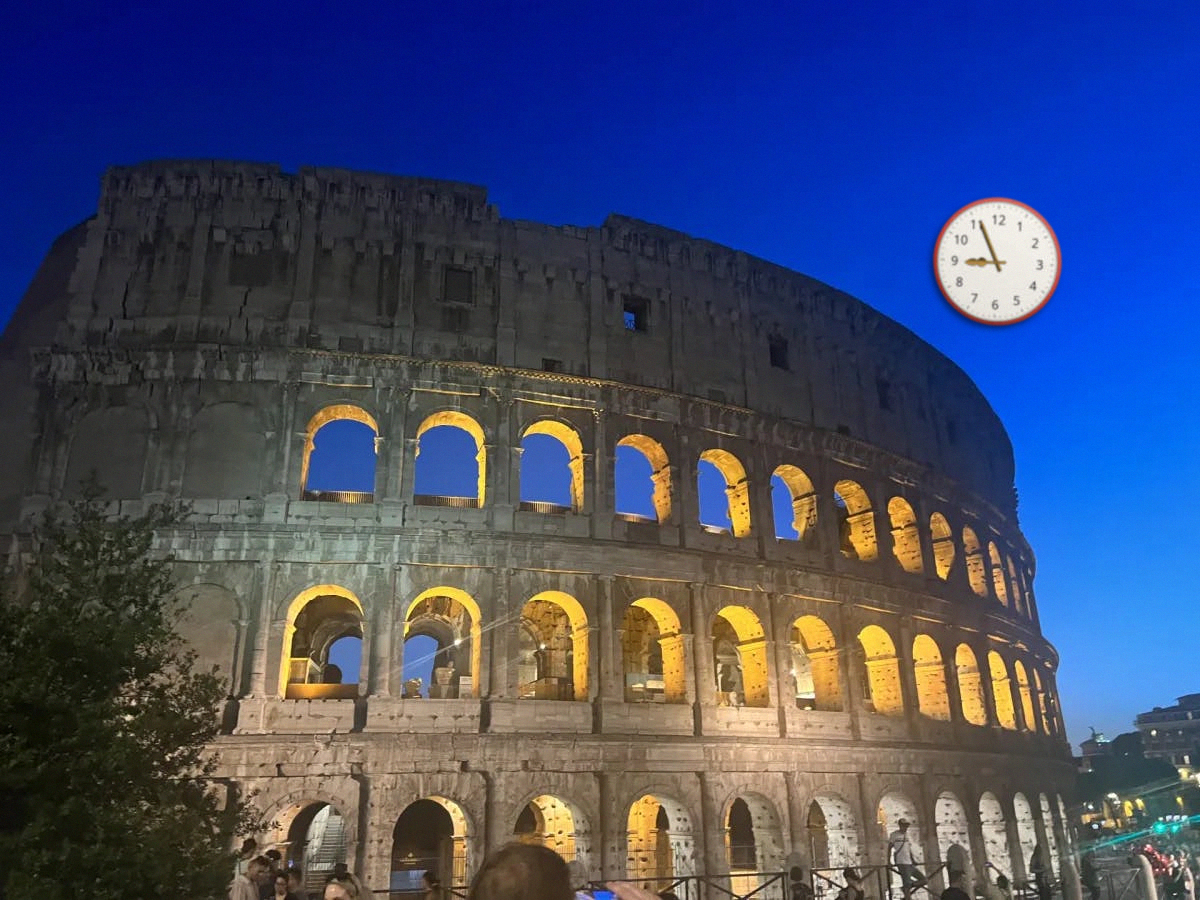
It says 8:56
